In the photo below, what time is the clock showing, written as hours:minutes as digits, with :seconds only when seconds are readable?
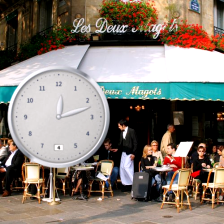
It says 12:12
